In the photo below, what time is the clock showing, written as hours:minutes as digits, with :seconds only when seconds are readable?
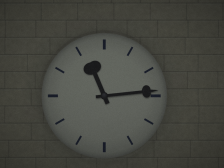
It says 11:14
